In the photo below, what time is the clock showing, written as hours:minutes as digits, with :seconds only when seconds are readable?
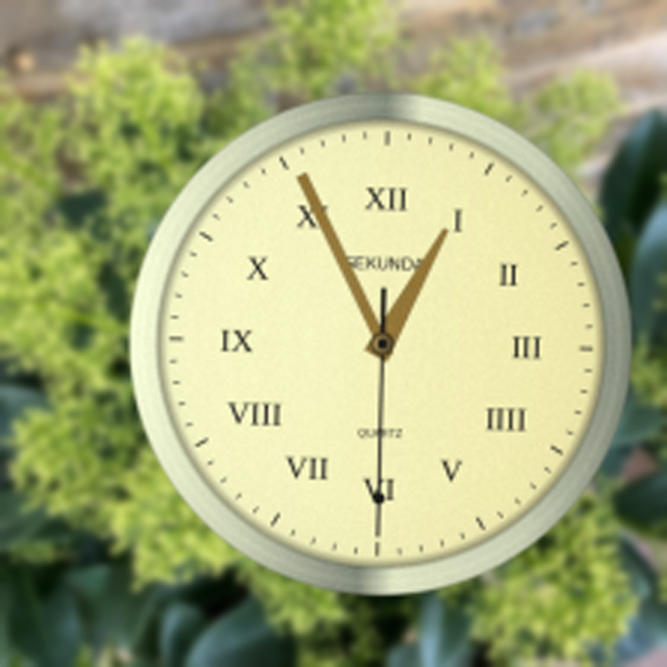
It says 12:55:30
